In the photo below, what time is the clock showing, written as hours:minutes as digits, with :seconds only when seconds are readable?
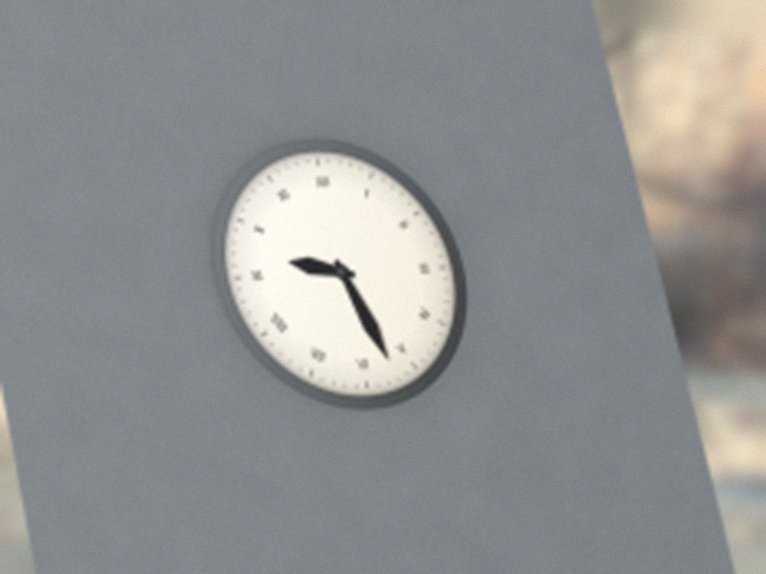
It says 9:27
